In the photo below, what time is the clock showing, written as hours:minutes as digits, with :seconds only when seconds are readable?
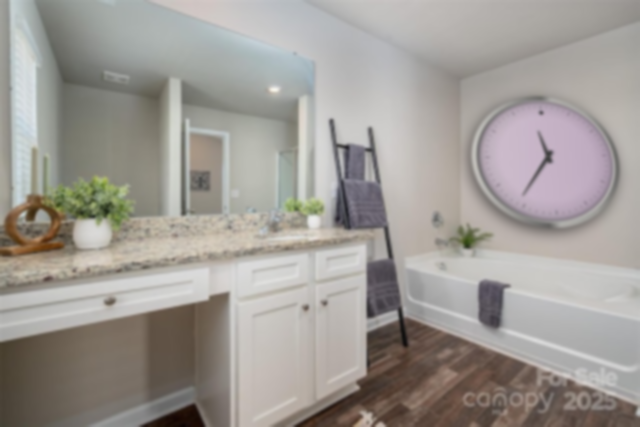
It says 11:36
